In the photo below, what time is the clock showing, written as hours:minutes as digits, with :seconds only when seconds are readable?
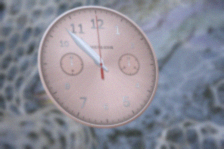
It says 10:53
